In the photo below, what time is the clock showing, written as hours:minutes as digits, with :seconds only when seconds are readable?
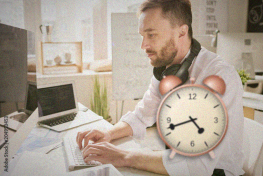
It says 4:42
